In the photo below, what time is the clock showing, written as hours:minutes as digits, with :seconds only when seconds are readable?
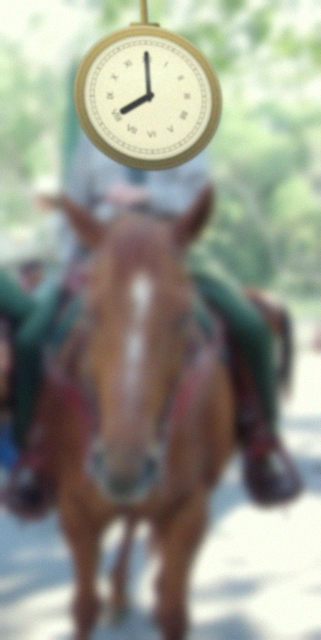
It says 8:00
